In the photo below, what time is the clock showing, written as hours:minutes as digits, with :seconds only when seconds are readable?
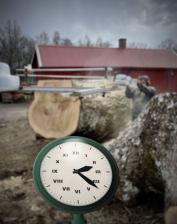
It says 2:22
